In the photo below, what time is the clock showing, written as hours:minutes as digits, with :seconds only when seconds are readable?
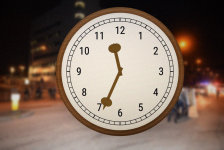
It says 11:34
